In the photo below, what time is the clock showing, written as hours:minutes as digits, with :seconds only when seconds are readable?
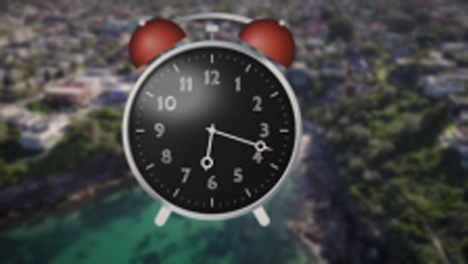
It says 6:18
